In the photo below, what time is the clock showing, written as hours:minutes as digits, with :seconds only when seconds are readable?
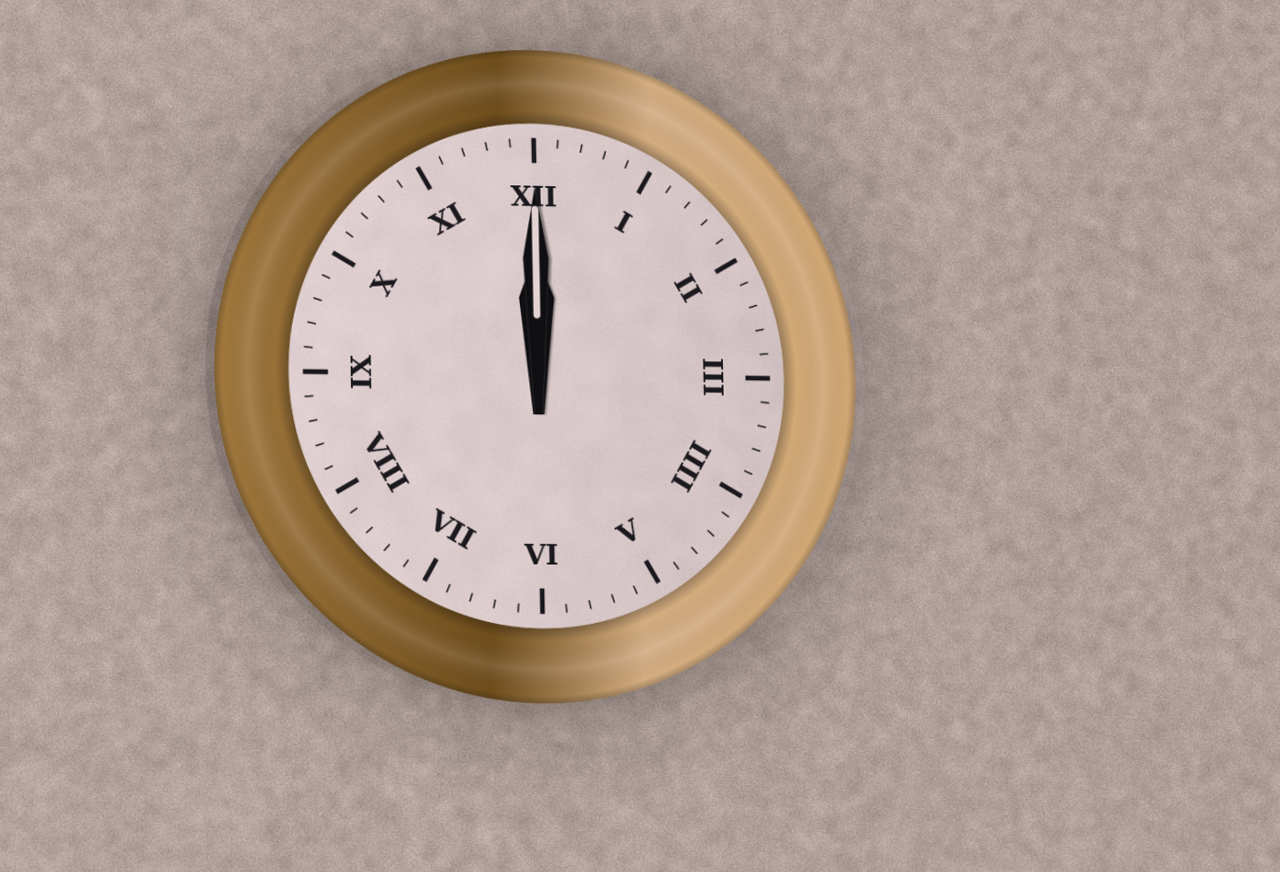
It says 12:00
